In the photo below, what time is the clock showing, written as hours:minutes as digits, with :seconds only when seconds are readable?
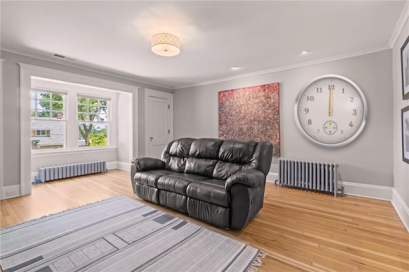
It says 12:00
